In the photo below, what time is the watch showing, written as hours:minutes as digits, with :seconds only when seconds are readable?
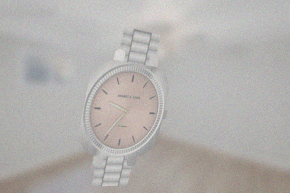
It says 9:36
